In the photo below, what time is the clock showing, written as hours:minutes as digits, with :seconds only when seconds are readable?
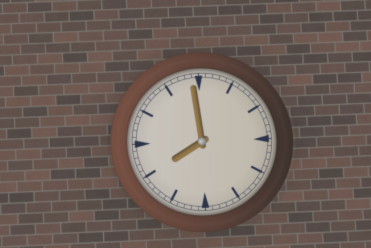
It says 7:59
